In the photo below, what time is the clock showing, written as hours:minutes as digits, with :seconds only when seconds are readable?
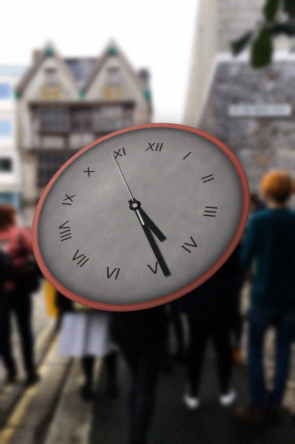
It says 4:23:54
